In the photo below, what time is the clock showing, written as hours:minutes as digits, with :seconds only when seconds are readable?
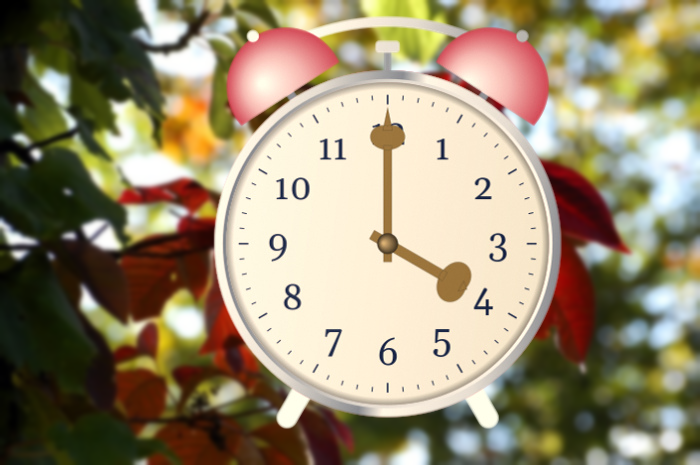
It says 4:00
